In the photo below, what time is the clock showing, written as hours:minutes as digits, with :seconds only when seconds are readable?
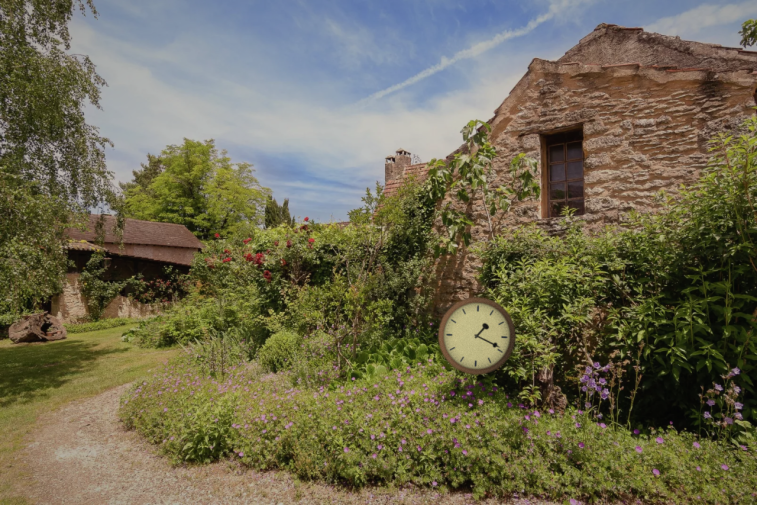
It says 1:19
